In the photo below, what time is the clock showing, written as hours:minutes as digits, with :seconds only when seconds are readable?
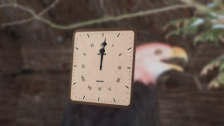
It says 12:01
